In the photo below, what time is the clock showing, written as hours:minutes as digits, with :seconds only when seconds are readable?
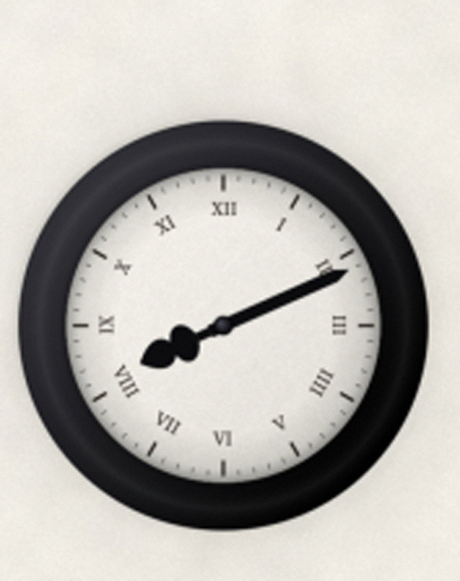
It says 8:11
